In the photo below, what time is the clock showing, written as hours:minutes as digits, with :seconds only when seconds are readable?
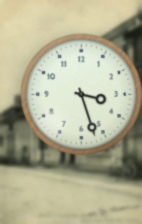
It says 3:27
